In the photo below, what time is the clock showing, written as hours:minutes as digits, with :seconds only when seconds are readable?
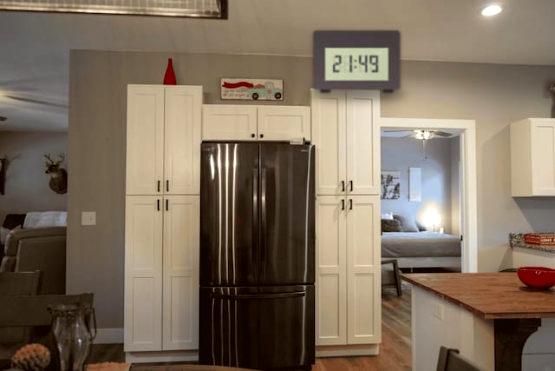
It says 21:49
